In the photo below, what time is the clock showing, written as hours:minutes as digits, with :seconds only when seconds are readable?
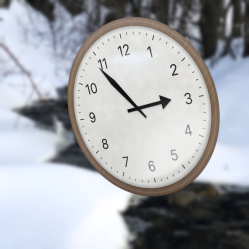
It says 2:54
